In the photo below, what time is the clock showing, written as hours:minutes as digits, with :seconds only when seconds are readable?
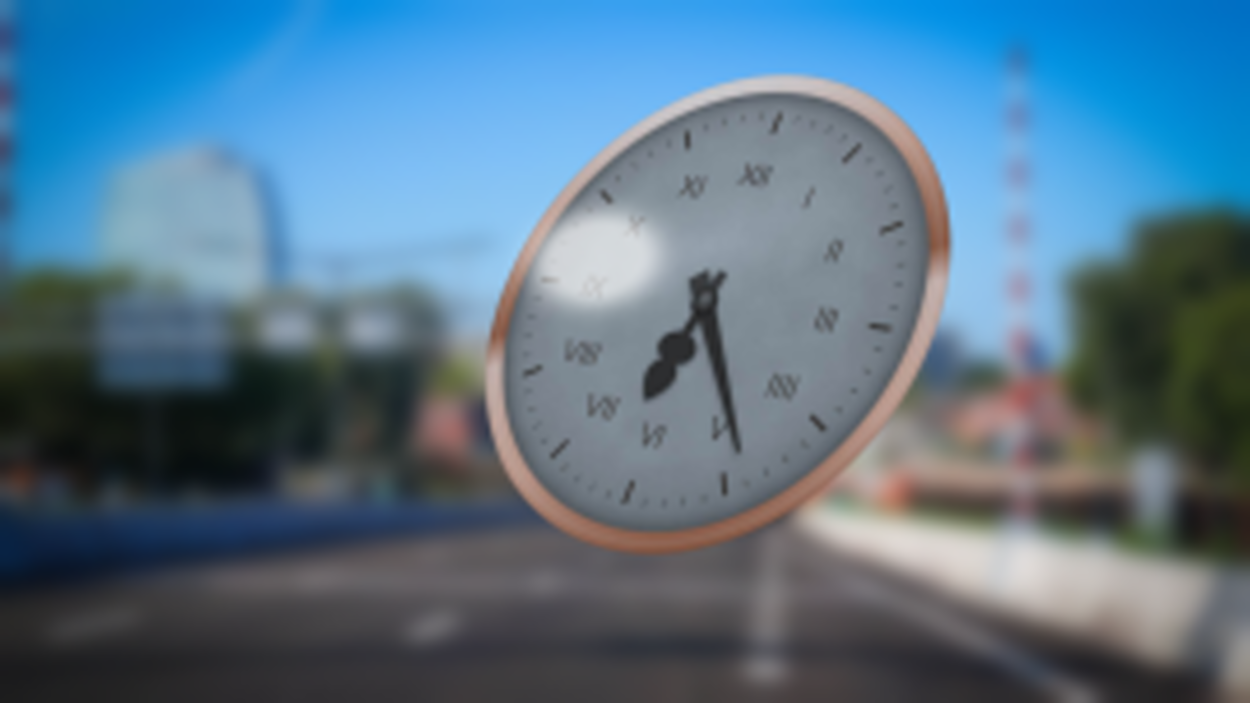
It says 6:24
